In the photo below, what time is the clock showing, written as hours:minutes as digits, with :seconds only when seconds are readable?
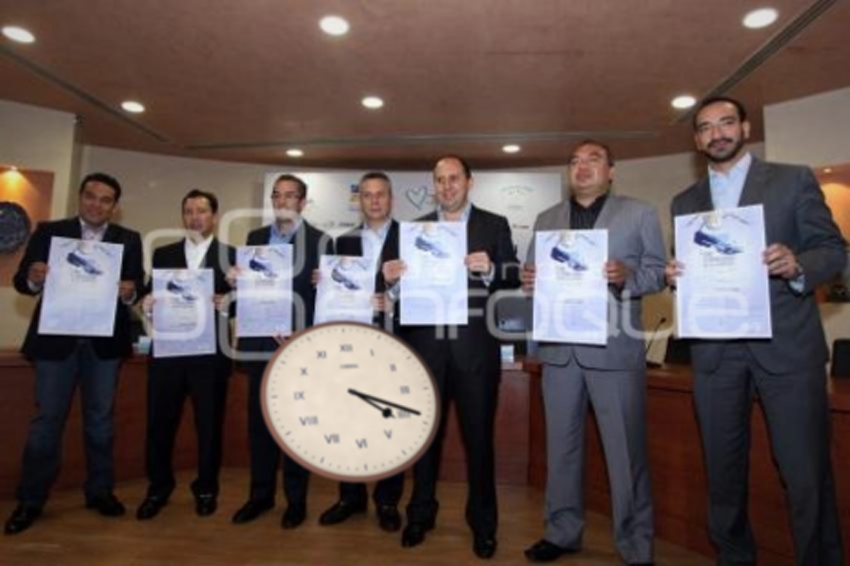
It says 4:19
